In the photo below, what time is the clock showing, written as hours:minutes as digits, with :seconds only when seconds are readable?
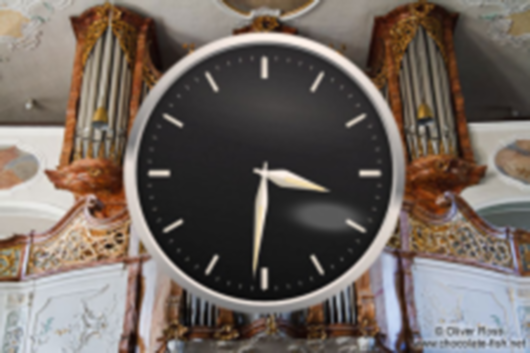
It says 3:31
